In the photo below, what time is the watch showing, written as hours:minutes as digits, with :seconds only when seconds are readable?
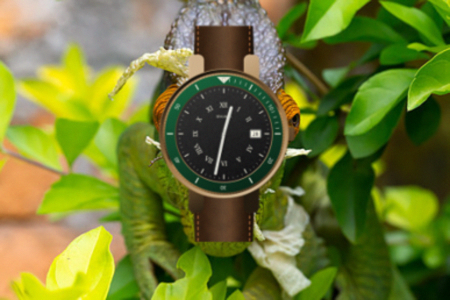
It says 12:32
